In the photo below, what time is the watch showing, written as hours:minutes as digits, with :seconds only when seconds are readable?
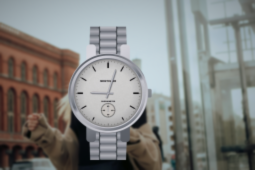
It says 9:03
